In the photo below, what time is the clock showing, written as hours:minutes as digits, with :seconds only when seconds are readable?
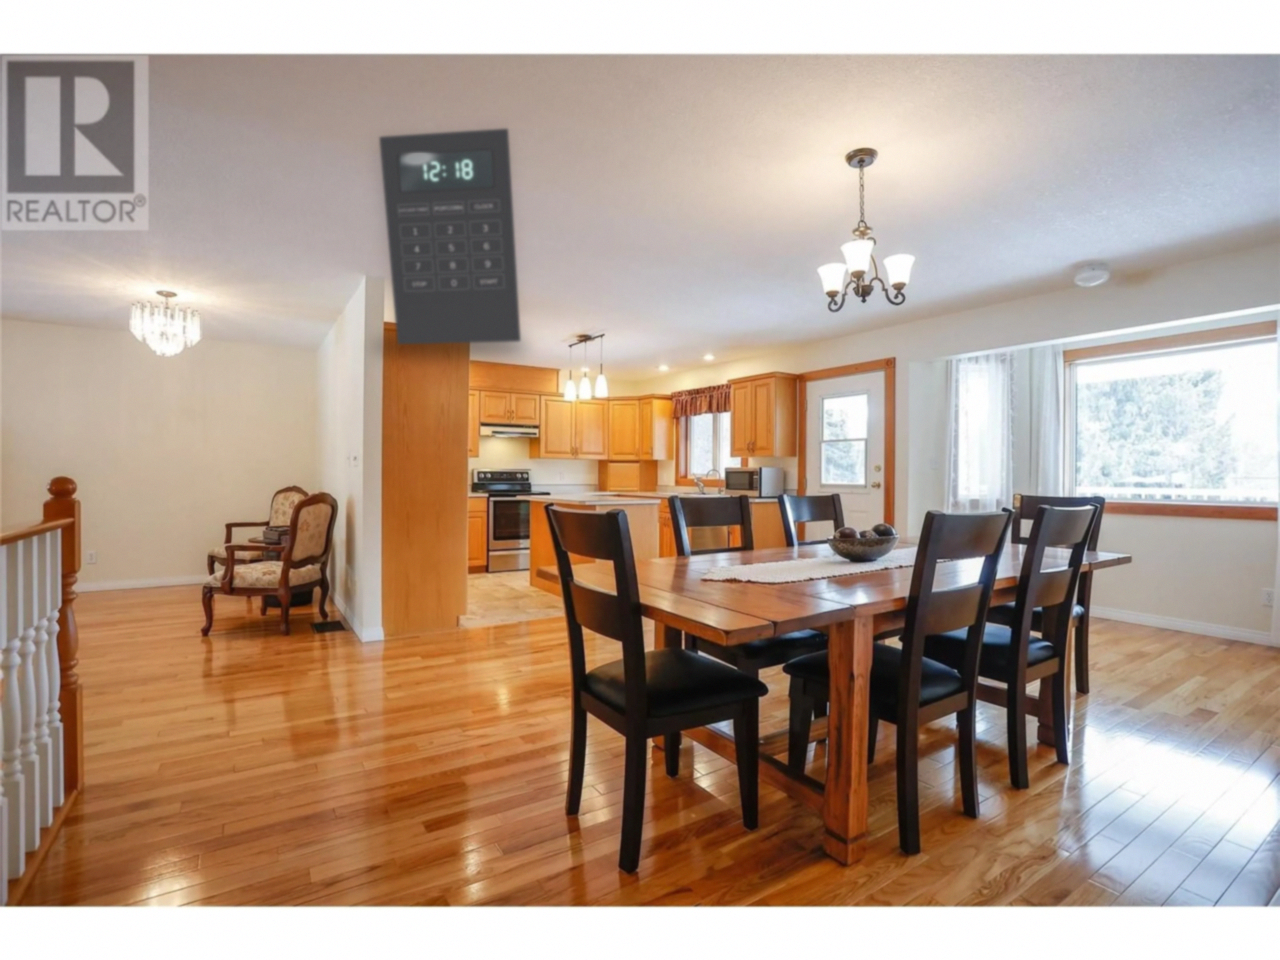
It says 12:18
